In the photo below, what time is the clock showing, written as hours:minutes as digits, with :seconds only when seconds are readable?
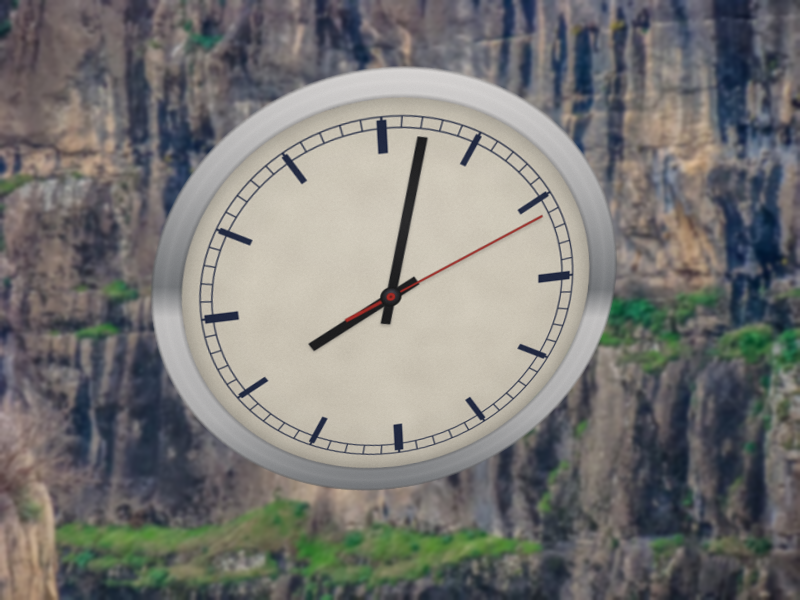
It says 8:02:11
